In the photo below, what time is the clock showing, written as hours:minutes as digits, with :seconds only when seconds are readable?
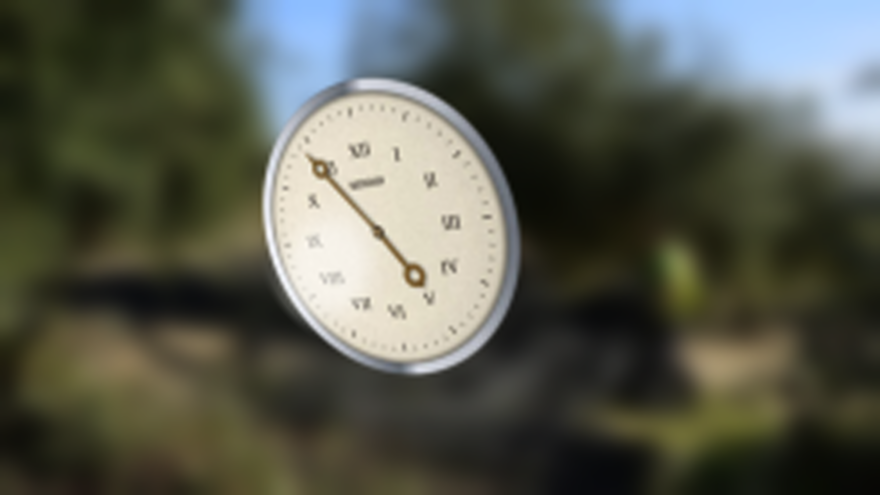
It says 4:54
